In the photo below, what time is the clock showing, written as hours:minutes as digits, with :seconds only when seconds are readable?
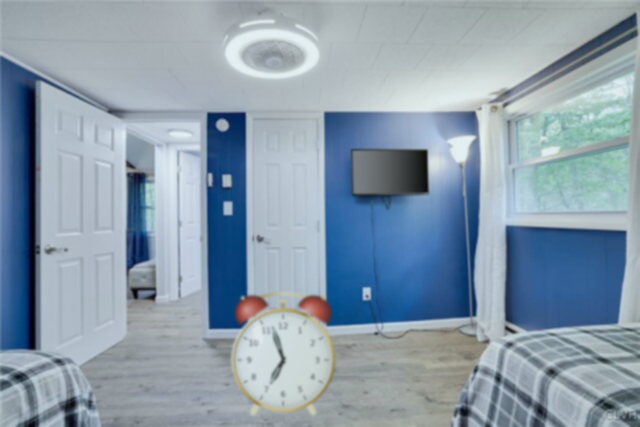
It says 6:57
